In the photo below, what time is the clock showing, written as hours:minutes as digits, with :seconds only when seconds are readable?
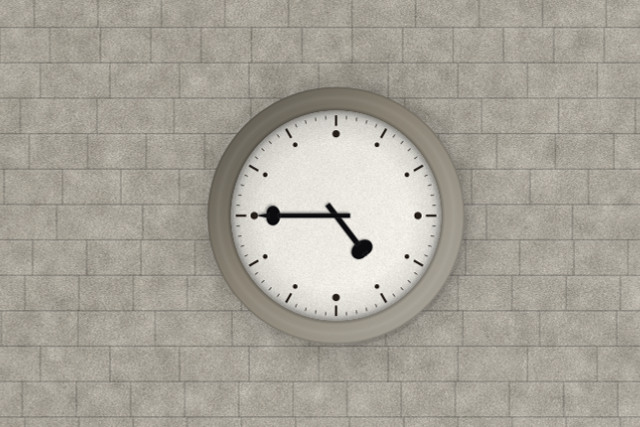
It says 4:45
